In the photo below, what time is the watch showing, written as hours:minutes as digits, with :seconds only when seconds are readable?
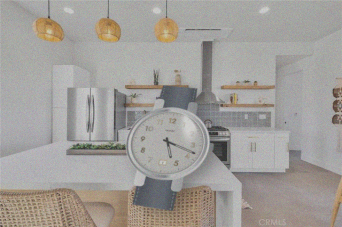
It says 5:18
